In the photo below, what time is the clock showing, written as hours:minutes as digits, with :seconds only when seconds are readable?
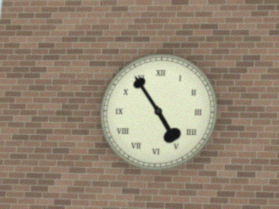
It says 4:54
